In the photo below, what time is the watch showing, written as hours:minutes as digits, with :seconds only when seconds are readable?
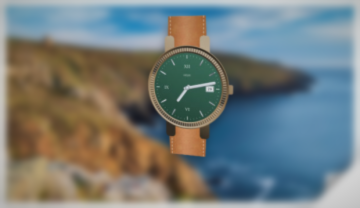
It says 7:13
